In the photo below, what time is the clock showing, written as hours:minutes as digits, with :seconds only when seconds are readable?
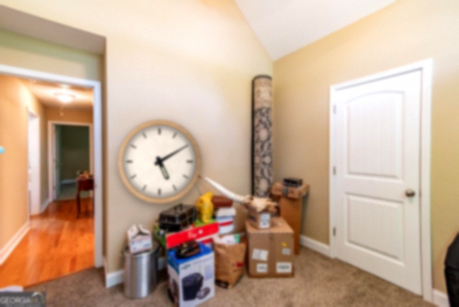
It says 5:10
